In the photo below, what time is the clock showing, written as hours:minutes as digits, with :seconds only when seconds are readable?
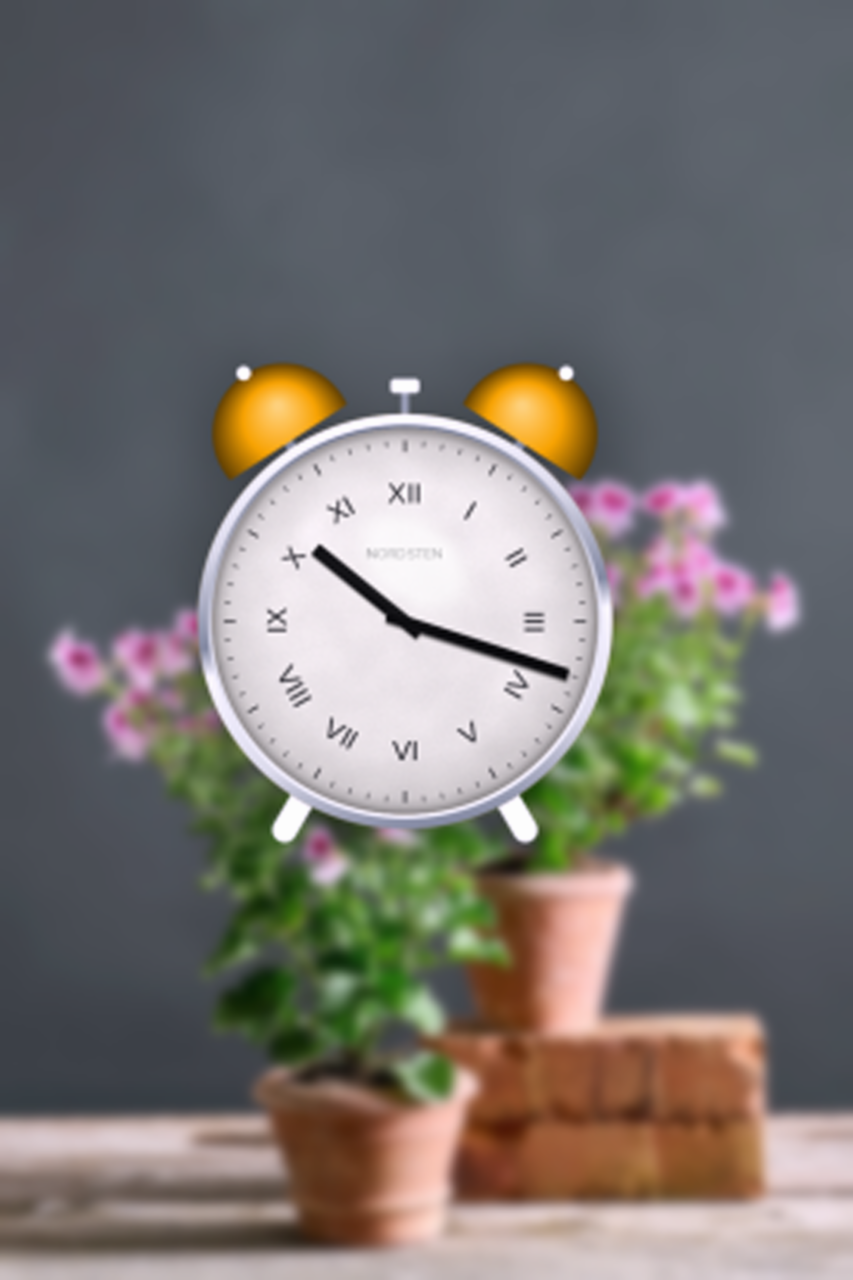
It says 10:18
